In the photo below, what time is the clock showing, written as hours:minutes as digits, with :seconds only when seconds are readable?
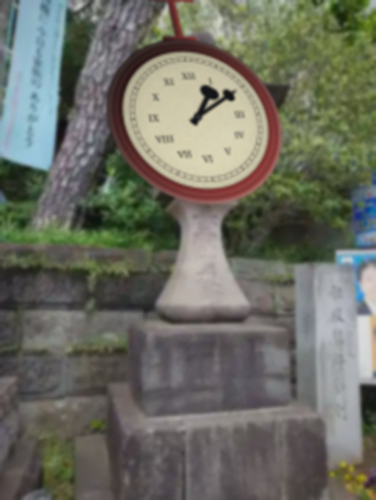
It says 1:10
